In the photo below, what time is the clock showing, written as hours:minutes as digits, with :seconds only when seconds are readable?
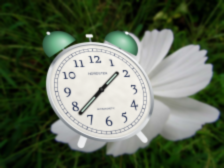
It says 1:38
